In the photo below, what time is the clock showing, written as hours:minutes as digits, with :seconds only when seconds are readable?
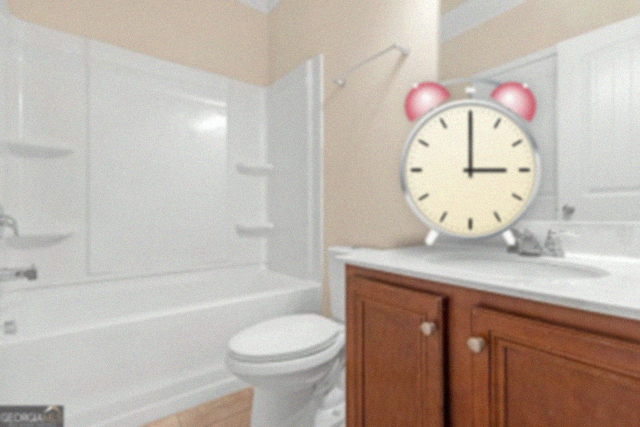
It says 3:00
